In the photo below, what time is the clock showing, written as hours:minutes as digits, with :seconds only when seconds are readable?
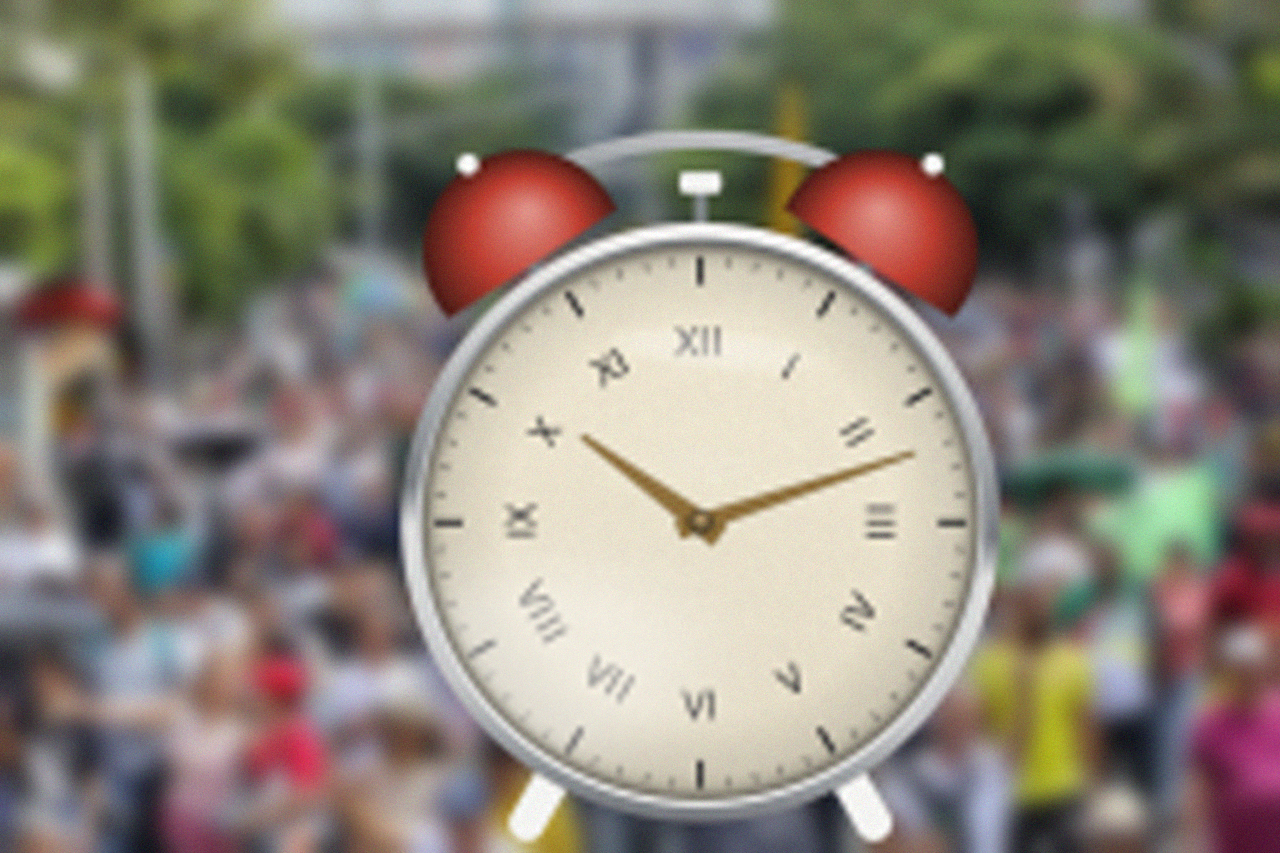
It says 10:12
